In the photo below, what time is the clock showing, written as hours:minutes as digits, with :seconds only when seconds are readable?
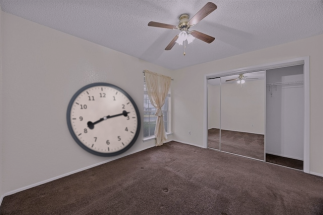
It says 8:13
